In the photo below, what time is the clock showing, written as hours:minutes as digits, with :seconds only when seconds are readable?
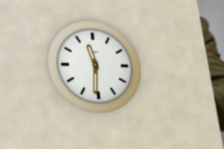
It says 11:31
